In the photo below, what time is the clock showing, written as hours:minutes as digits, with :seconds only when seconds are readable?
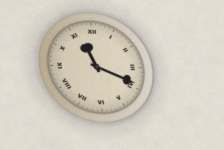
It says 11:19
